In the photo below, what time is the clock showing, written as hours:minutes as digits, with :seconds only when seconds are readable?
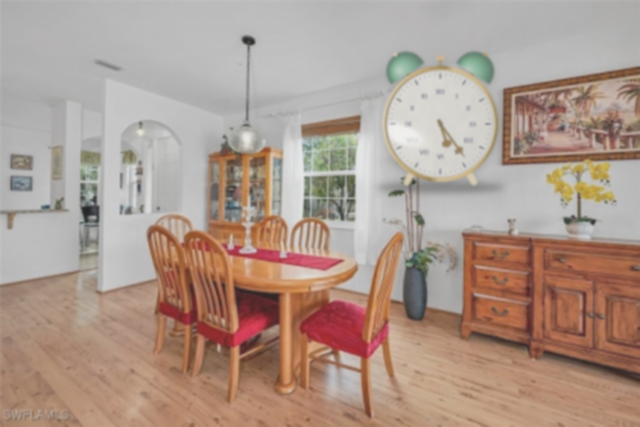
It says 5:24
